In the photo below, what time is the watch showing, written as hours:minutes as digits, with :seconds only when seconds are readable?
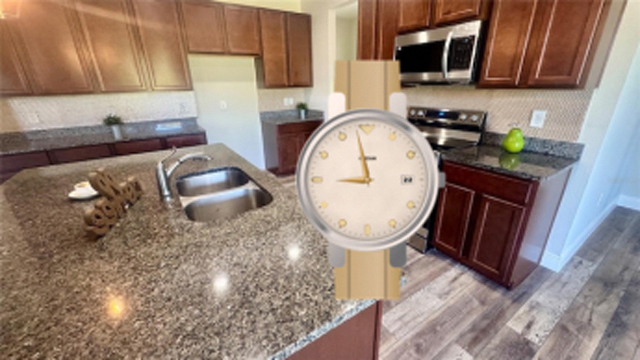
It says 8:58
